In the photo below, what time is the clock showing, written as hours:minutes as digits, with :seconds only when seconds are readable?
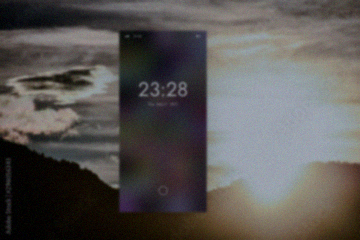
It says 23:28
